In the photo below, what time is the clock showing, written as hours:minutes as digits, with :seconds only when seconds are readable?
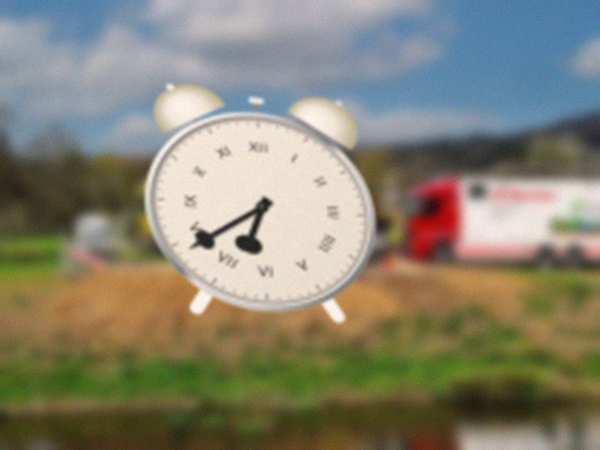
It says 6:39
